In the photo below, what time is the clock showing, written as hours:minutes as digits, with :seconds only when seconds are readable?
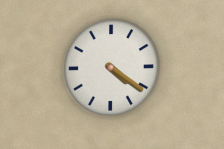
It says 4:21
